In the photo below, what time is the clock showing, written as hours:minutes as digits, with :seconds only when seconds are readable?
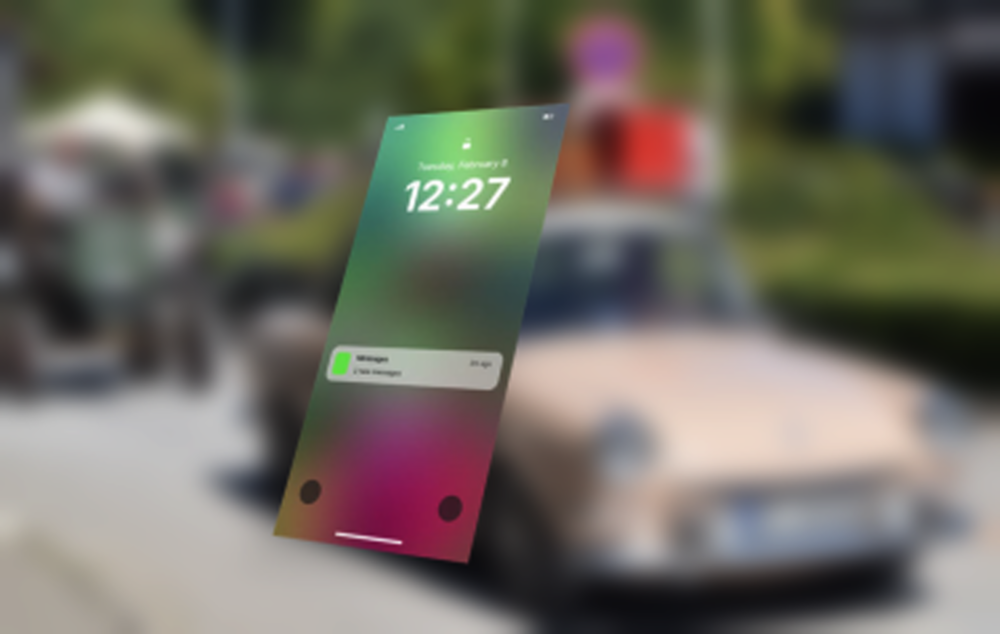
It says 12:27
